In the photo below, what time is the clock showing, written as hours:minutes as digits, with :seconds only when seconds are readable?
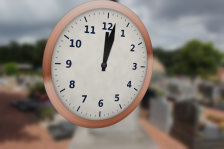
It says 12:02
